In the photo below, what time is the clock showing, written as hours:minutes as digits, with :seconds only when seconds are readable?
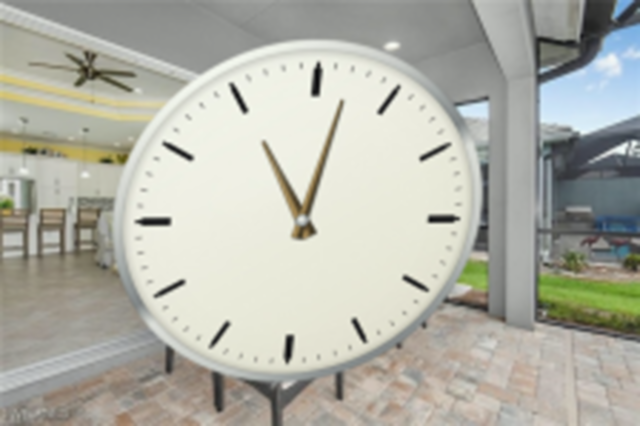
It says 11:02
